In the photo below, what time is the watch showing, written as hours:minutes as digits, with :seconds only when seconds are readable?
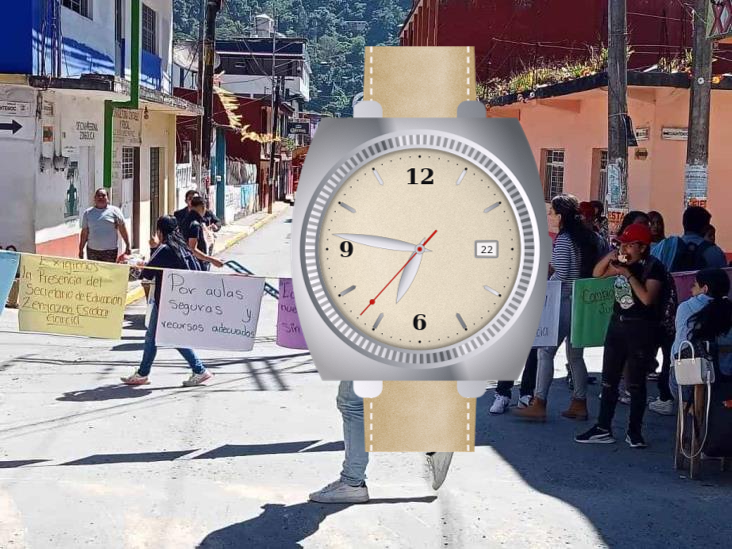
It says 6:46:37
